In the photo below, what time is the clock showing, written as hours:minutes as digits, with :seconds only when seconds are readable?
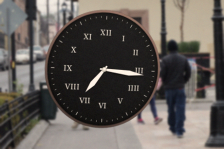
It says 7:16
